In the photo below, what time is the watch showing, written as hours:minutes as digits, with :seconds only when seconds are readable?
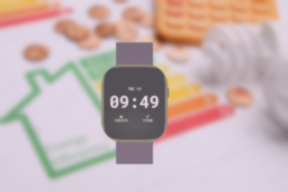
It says 9:49
